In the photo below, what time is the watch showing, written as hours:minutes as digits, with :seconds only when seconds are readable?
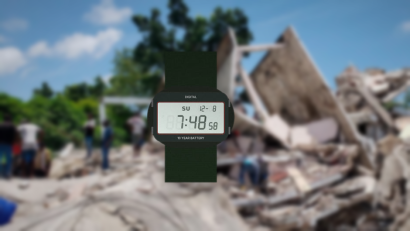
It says 7:48:58
